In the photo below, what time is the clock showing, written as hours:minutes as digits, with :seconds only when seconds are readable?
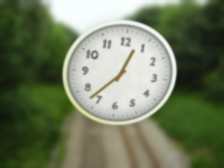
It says 12:37
